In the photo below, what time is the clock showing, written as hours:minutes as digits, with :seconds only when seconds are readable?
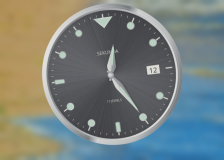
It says 12:25
